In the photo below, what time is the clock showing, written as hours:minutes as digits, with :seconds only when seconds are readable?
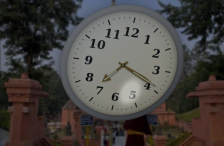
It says 7:19
